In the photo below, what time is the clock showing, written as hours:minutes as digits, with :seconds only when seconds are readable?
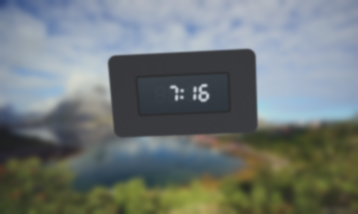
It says 7:16
